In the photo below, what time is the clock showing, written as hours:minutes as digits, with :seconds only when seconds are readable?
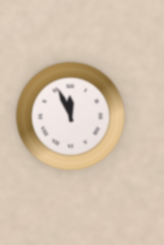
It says 11:56
